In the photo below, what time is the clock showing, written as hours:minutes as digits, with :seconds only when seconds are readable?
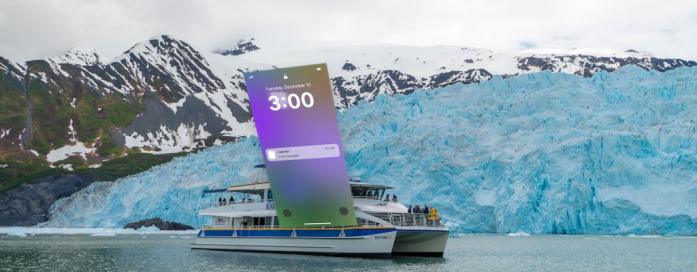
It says 3:00
